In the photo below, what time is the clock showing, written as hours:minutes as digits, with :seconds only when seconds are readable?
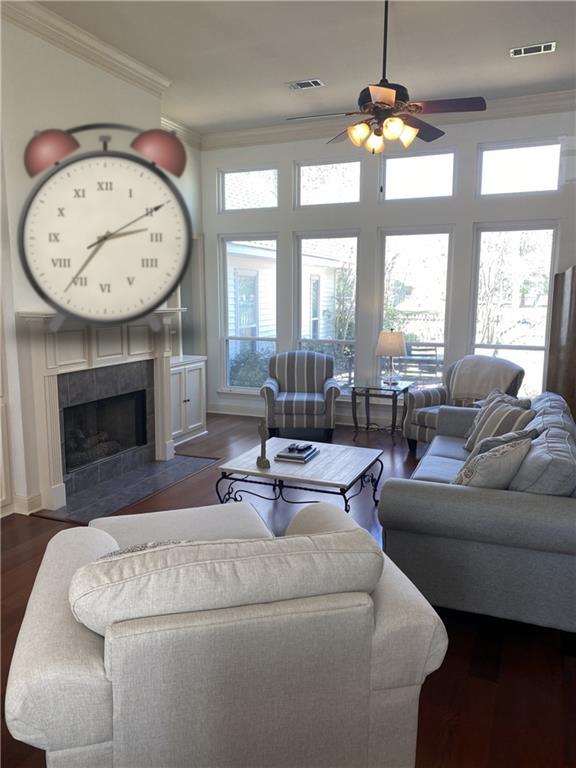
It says 2:36:10
